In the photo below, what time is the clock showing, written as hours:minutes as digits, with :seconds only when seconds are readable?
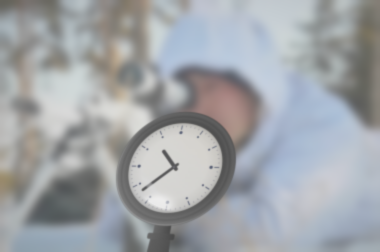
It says 10:38
